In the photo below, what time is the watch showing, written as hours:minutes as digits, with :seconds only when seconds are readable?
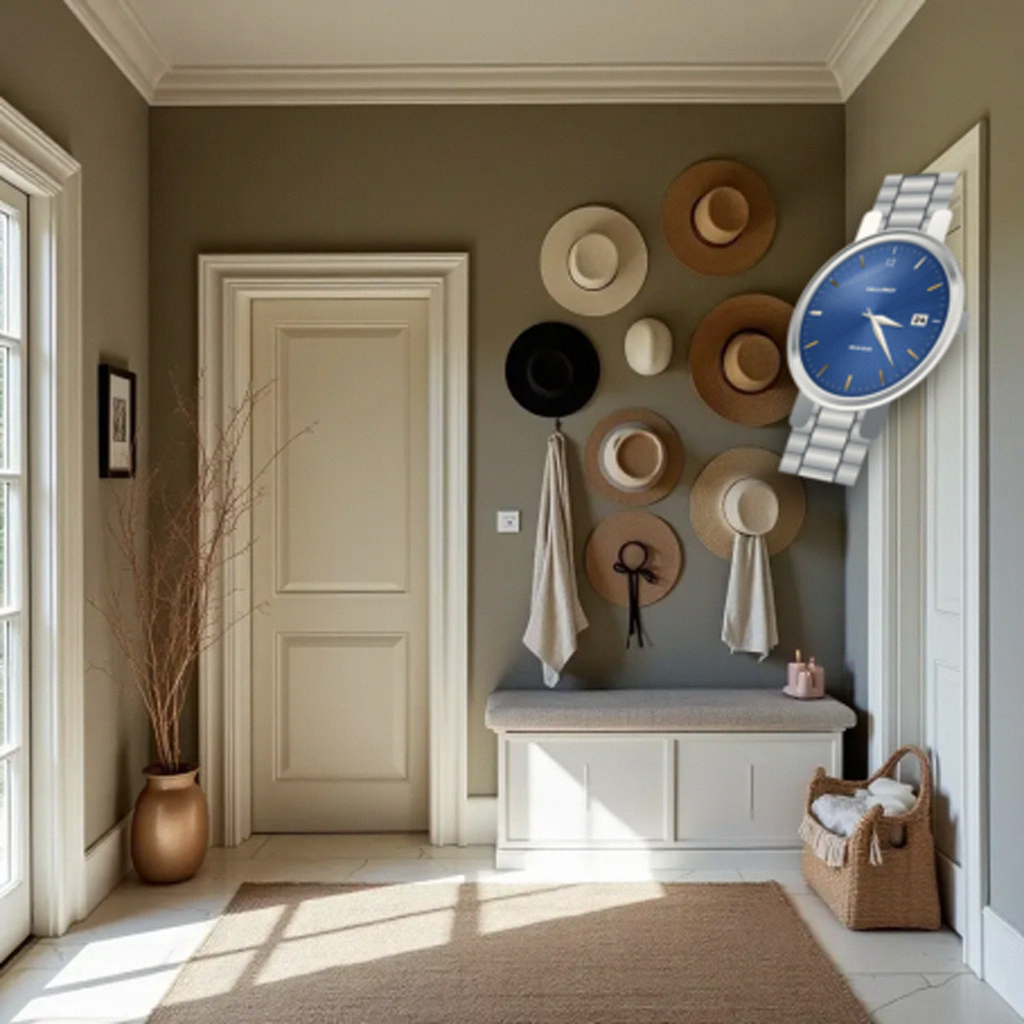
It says 3:23
